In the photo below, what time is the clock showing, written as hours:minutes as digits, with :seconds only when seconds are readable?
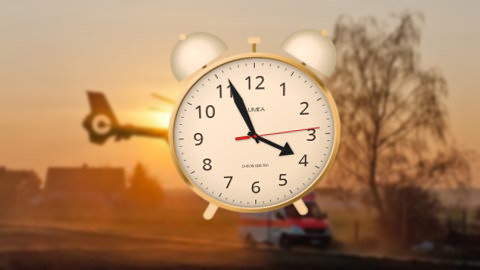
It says 3:56:14
